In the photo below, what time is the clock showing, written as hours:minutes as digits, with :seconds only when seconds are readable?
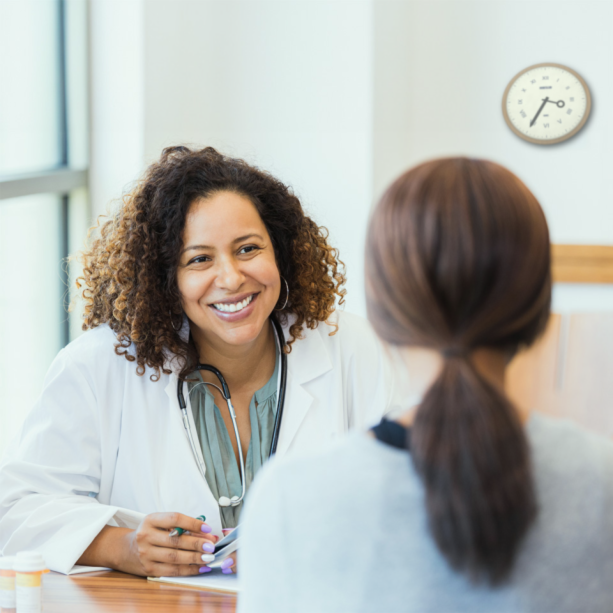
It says 3:35
